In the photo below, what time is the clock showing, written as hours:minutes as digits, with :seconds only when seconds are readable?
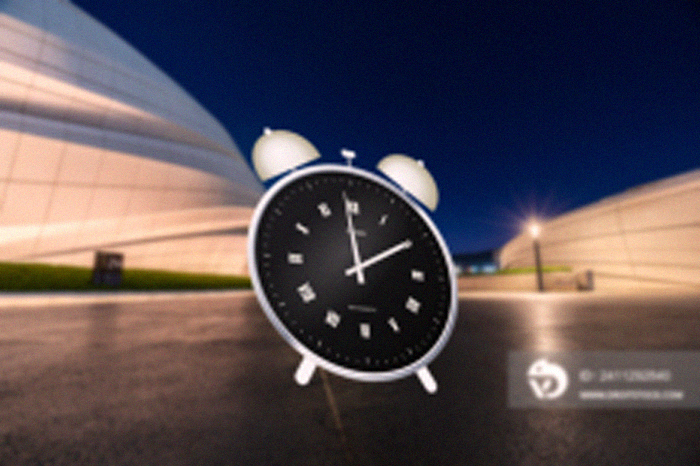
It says 1:59
